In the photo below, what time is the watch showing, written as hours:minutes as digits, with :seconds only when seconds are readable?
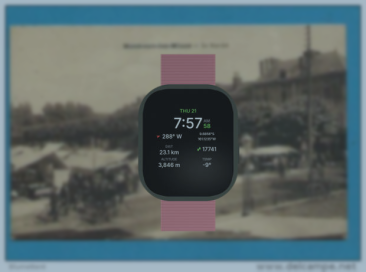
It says 7:57
